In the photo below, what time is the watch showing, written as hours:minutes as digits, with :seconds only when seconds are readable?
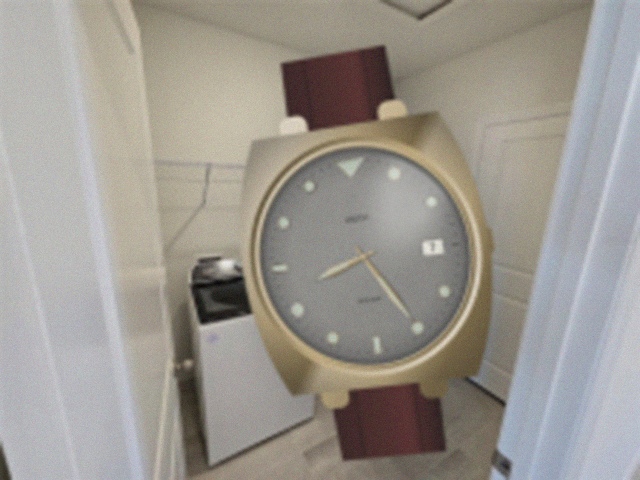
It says 8:25
